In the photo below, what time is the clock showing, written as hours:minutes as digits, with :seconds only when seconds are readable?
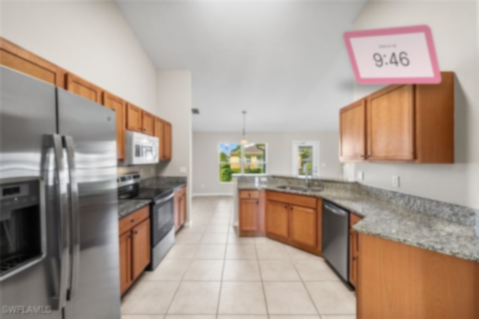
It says 9:46
